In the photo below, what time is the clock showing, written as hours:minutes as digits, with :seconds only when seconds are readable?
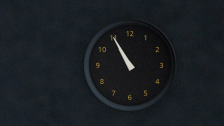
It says 10:55
